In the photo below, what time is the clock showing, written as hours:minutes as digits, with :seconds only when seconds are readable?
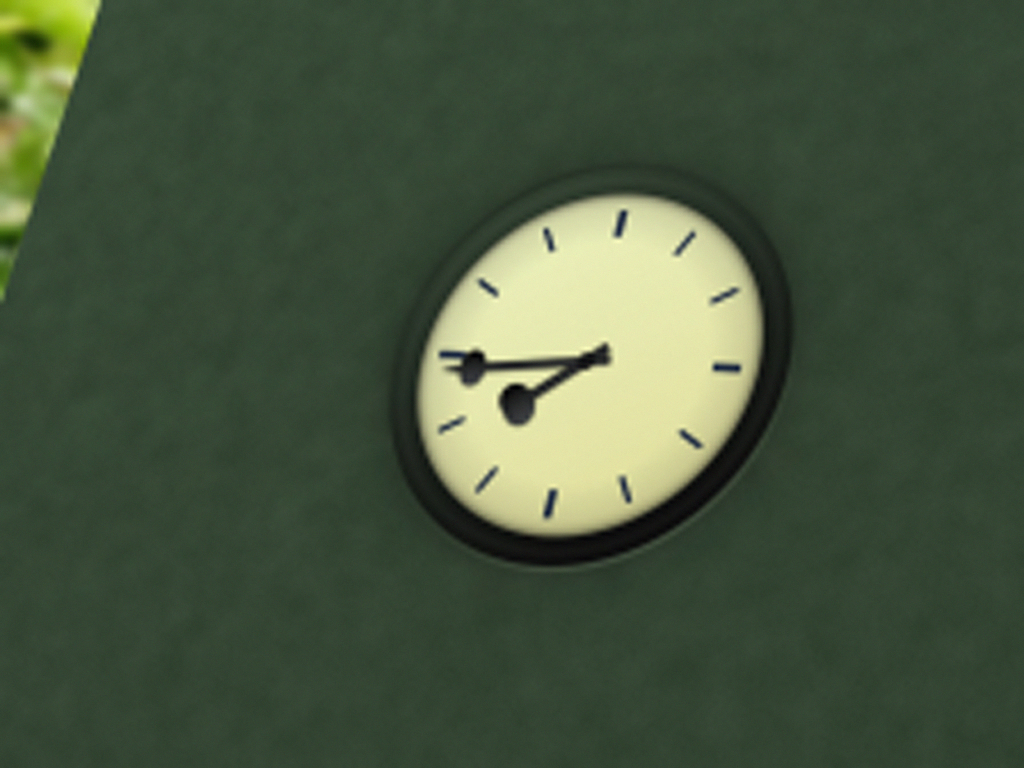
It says 7:44
